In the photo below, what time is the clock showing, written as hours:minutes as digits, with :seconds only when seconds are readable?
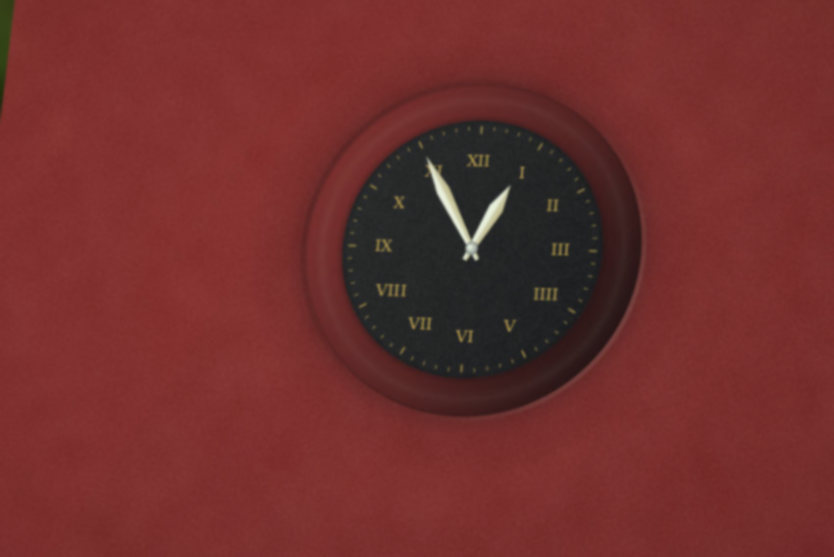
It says 12:55
